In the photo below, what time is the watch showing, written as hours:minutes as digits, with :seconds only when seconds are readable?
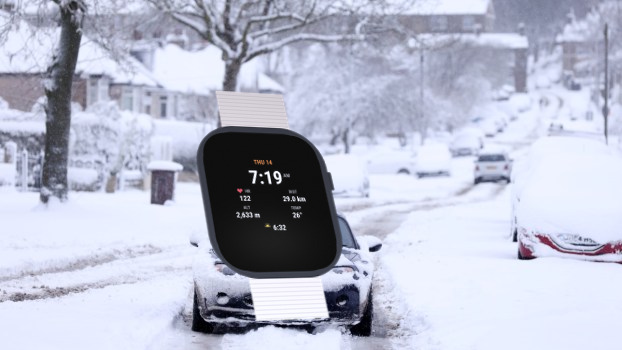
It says 7:19
